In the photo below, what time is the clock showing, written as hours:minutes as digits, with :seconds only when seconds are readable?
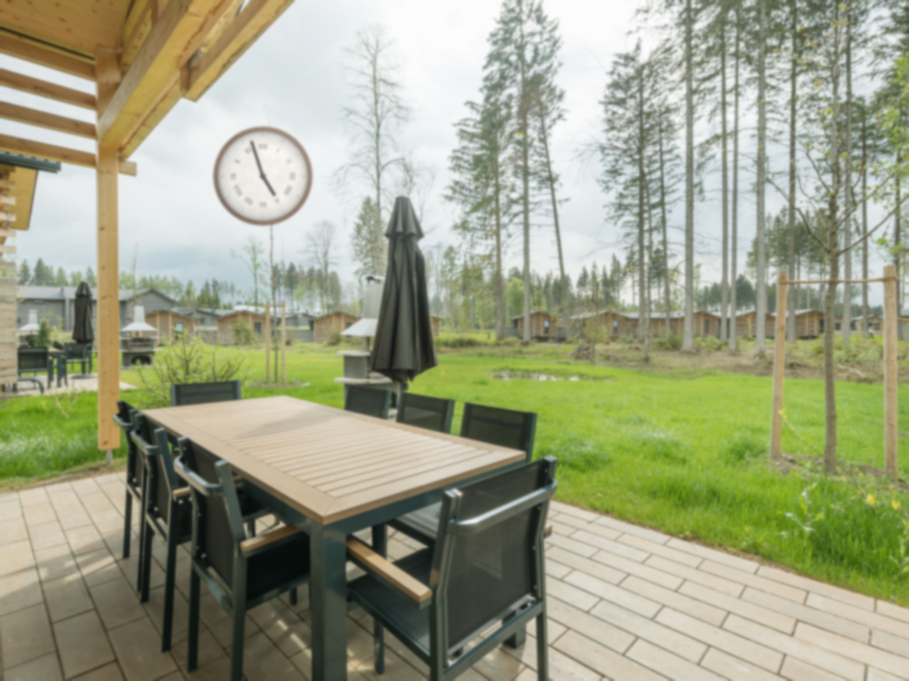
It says 4:57
